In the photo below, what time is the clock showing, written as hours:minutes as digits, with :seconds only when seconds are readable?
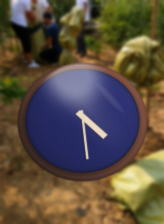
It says 4:29
